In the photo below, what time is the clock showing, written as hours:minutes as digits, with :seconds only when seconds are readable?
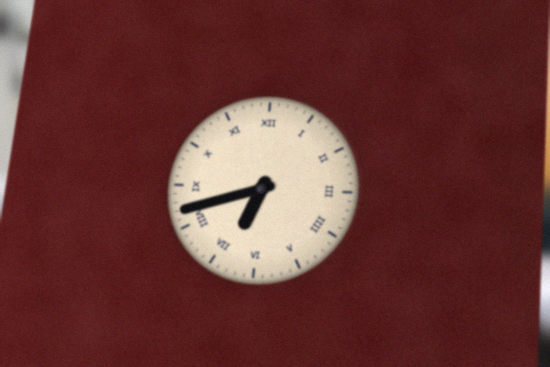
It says 6:42
